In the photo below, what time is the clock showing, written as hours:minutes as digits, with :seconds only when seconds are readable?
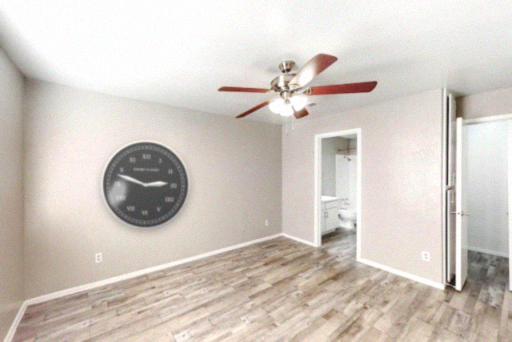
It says 2:48
